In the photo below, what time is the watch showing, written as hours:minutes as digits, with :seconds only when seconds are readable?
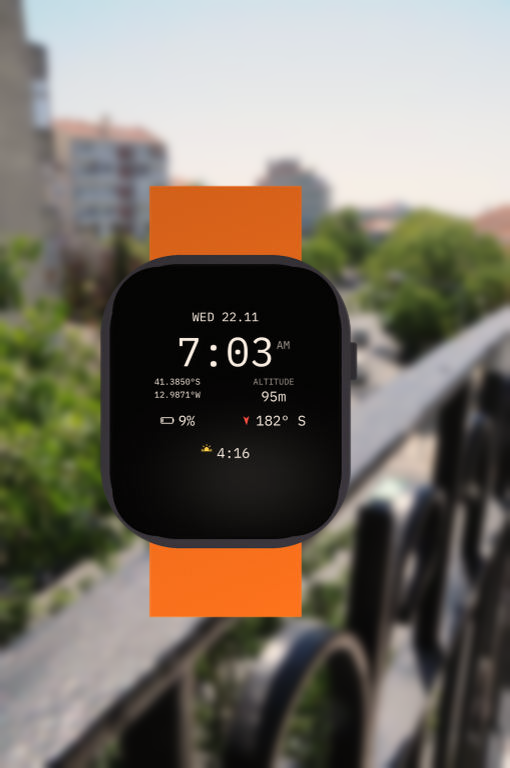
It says 7:03
